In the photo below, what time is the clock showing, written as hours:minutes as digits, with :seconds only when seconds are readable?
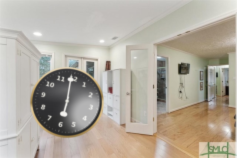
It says 5:59
